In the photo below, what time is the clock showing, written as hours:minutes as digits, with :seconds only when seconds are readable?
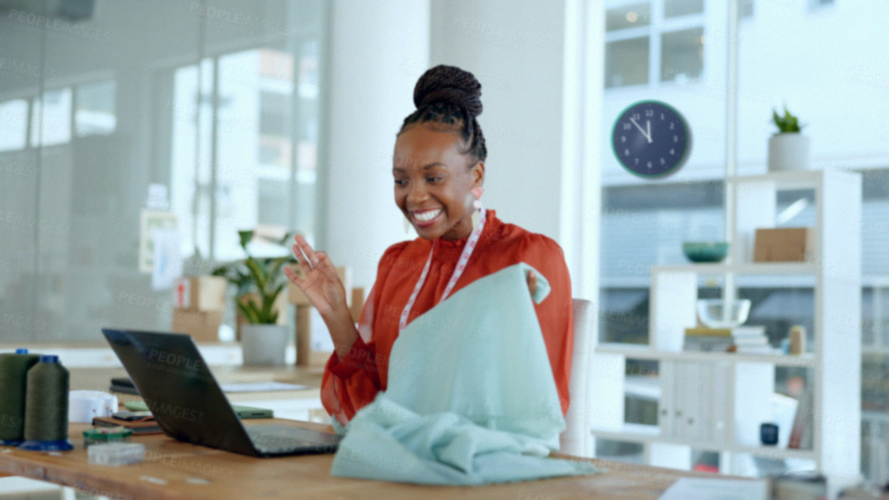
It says 11:53
